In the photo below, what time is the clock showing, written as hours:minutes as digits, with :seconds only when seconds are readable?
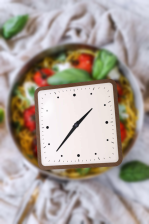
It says 1:37
